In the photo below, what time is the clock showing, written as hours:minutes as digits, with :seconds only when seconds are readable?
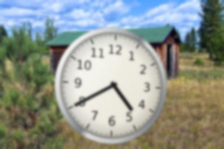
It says 4:40
